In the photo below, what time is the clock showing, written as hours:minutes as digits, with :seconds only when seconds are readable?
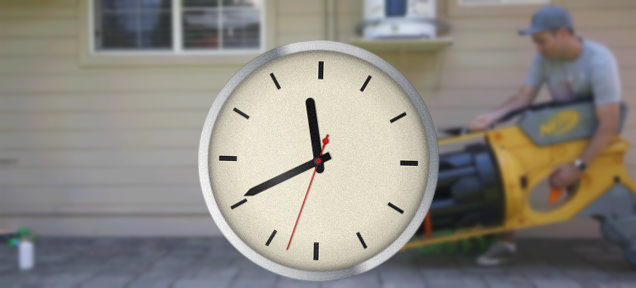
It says 11:40:33
